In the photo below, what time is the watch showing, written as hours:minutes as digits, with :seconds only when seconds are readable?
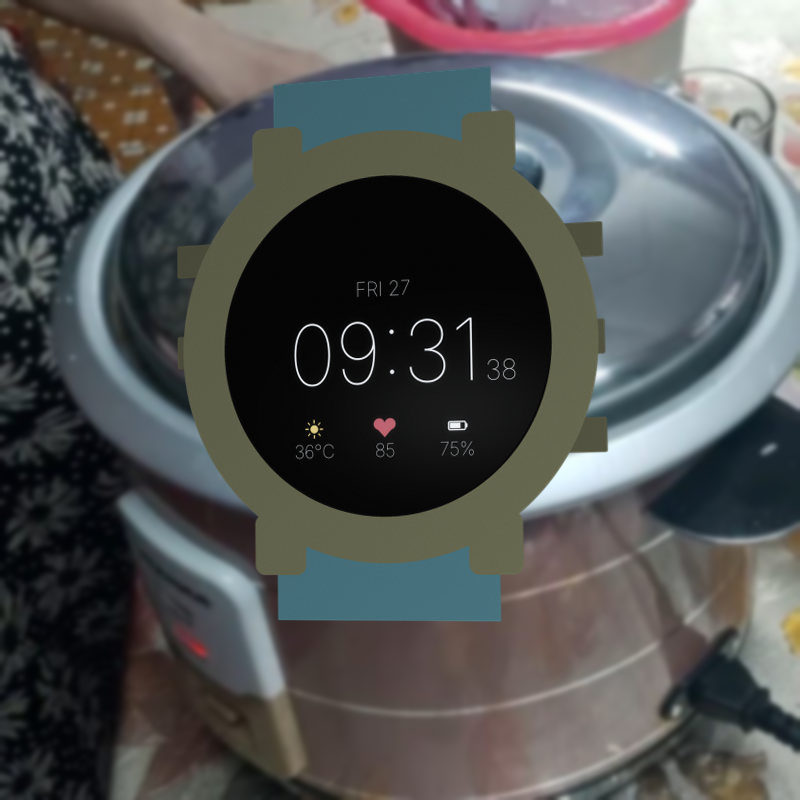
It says 9:31:38
